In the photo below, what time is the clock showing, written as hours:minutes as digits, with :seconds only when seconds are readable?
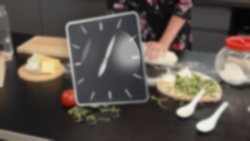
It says 7:05
